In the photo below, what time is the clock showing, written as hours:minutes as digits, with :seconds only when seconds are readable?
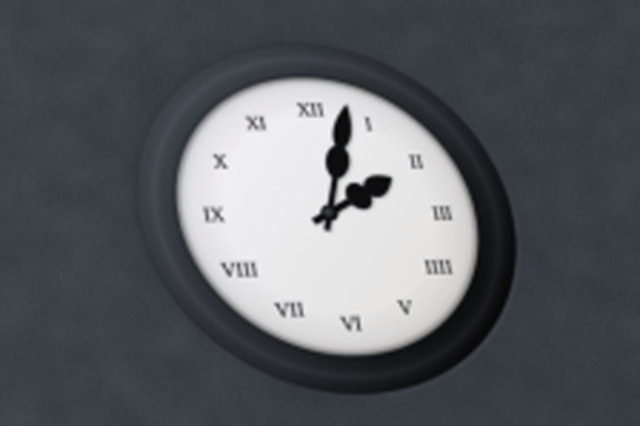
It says 2:03
